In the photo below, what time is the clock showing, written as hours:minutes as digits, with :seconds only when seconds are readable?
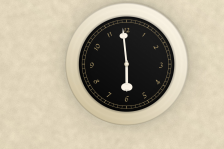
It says 5:59
